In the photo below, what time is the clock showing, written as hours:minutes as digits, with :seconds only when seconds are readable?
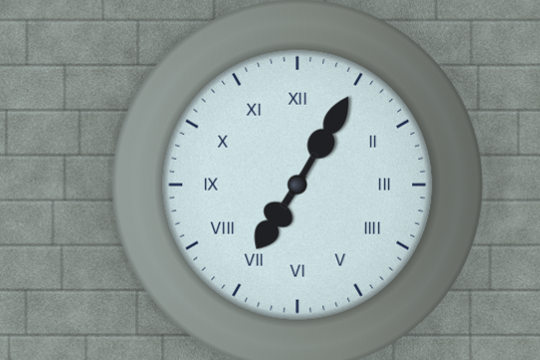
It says 7:05
